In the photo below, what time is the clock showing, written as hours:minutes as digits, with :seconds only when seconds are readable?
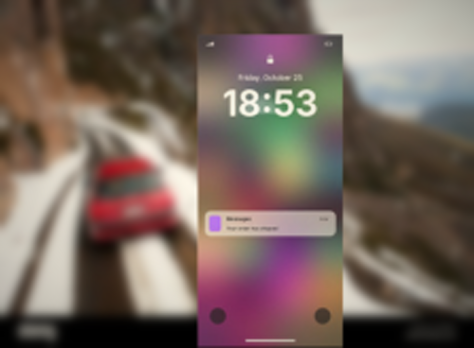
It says 18:53
